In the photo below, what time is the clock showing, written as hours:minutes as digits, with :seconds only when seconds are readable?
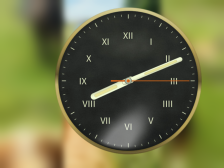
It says 8:11:15
